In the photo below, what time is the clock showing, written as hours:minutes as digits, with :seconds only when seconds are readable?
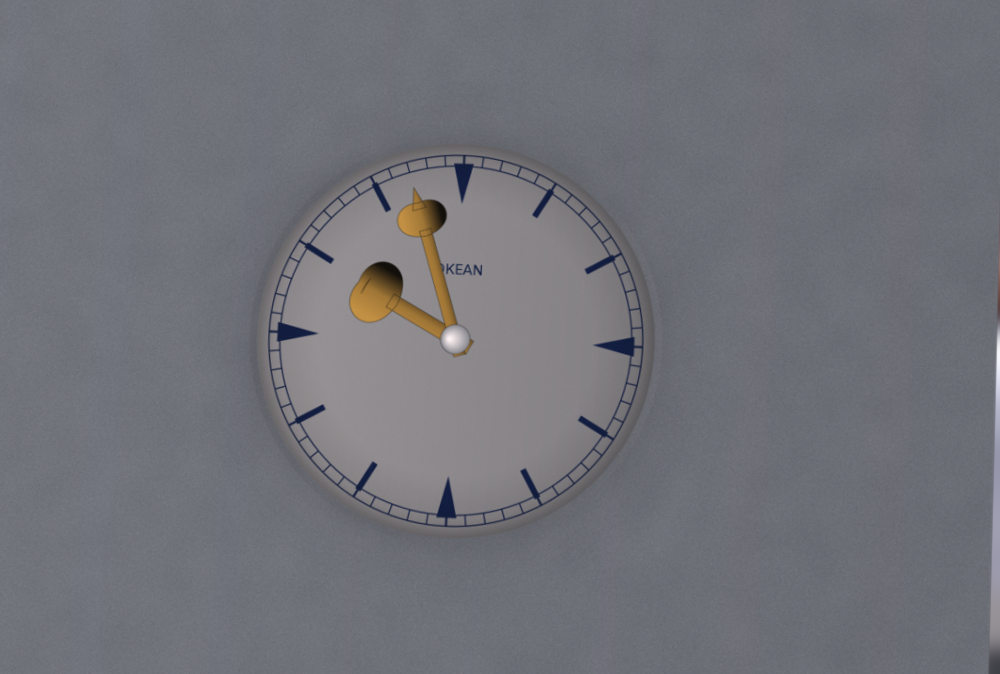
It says 9:57
